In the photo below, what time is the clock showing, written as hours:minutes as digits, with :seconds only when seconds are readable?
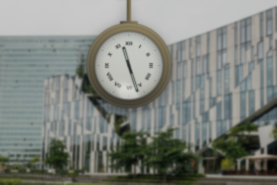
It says 11:27
